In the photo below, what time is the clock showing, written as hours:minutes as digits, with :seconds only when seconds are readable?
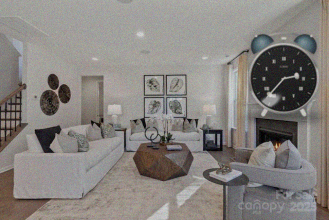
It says 2:37
